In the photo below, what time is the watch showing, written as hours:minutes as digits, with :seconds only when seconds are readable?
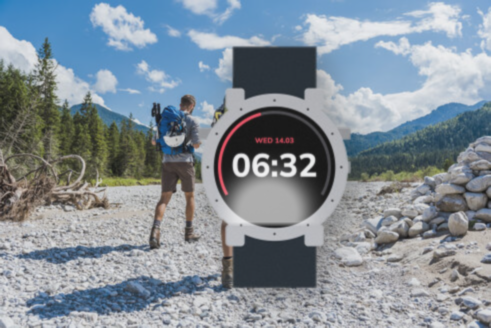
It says 6:32
